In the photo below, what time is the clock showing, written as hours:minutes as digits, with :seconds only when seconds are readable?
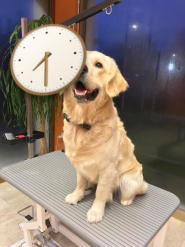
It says 7:30
